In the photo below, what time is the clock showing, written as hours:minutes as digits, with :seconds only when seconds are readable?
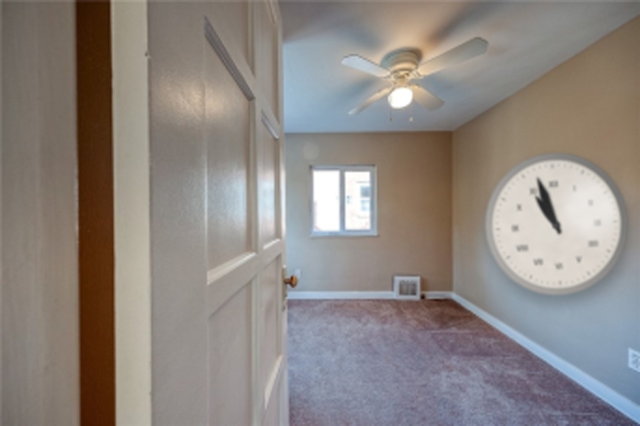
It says 10:57
